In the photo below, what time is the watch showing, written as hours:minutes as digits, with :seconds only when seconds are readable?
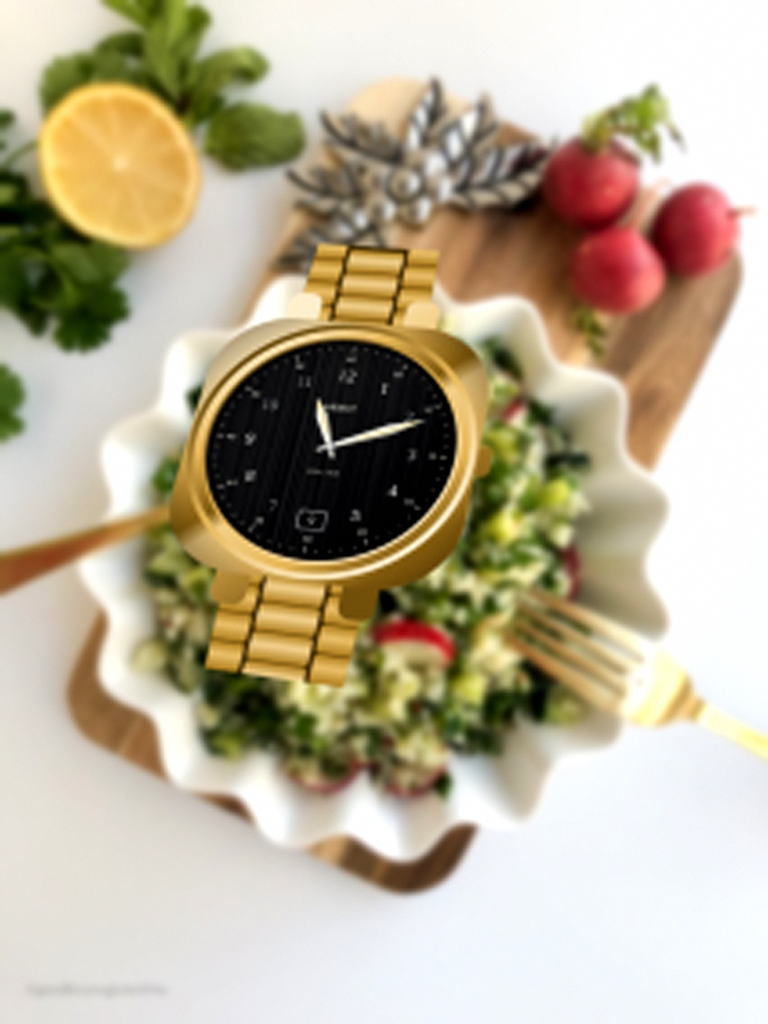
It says 11:11
